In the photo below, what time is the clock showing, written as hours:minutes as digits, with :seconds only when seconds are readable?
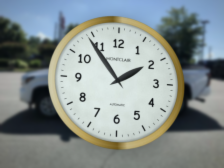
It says 1:54
